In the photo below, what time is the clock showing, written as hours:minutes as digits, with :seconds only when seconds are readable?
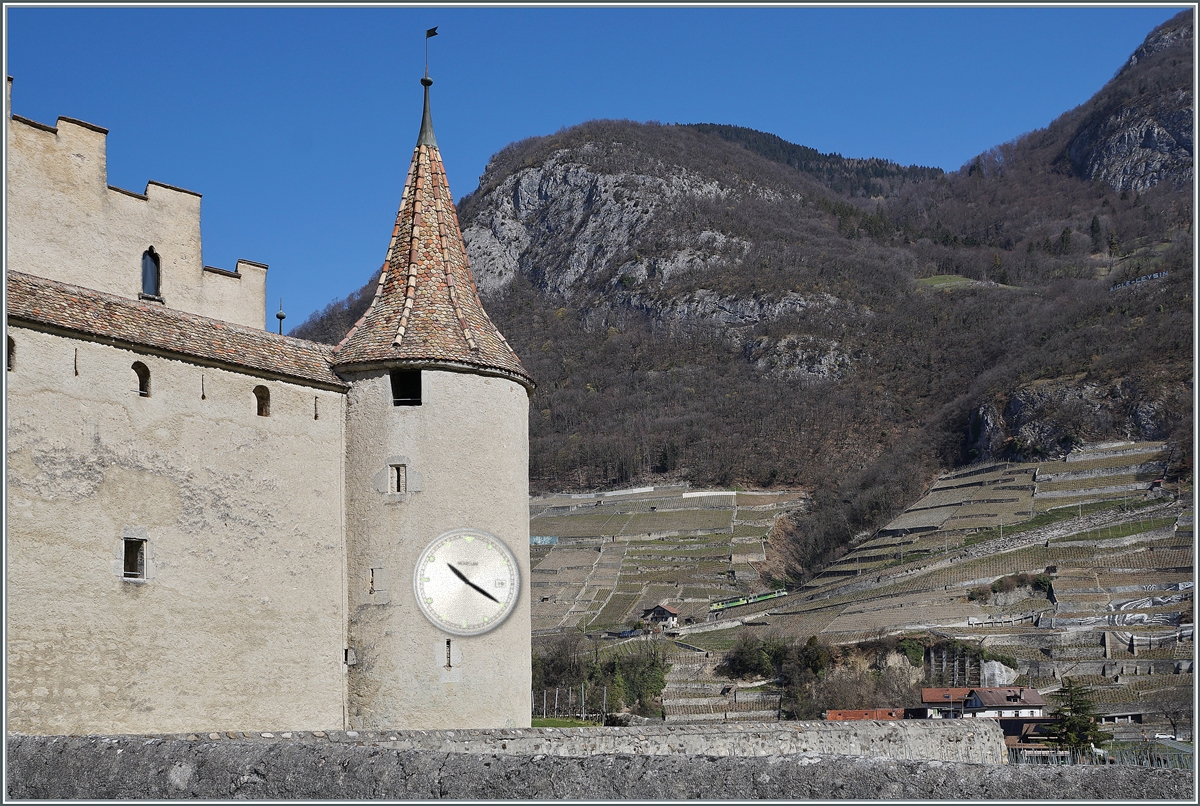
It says 10:20
